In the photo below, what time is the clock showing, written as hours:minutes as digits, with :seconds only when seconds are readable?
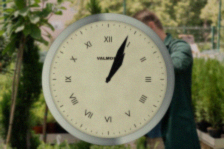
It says 1:04
